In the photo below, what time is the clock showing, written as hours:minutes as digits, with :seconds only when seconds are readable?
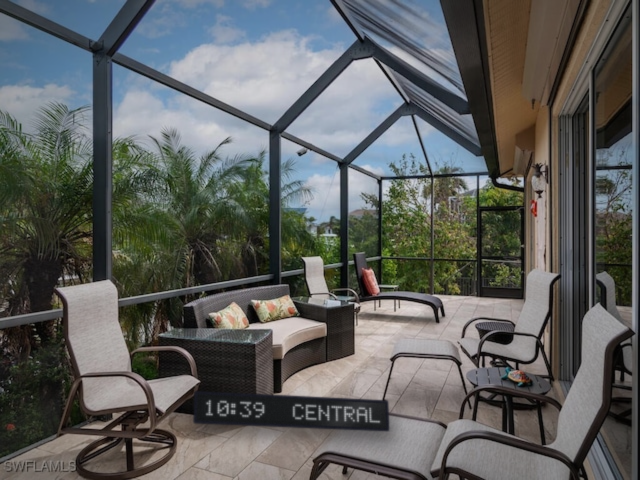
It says 10:39
